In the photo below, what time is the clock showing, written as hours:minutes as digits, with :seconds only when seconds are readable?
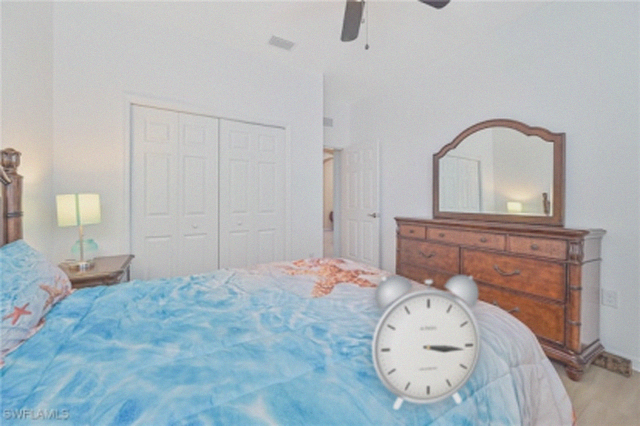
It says 3:16
